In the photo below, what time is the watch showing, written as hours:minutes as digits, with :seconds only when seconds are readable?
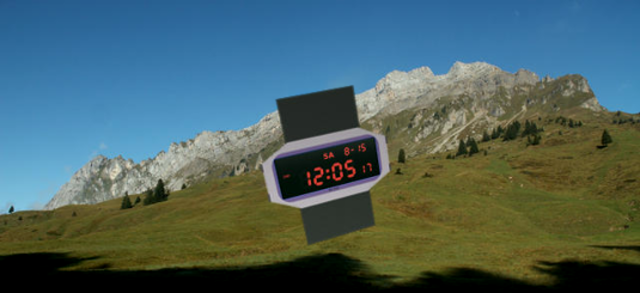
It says 12:05:17
